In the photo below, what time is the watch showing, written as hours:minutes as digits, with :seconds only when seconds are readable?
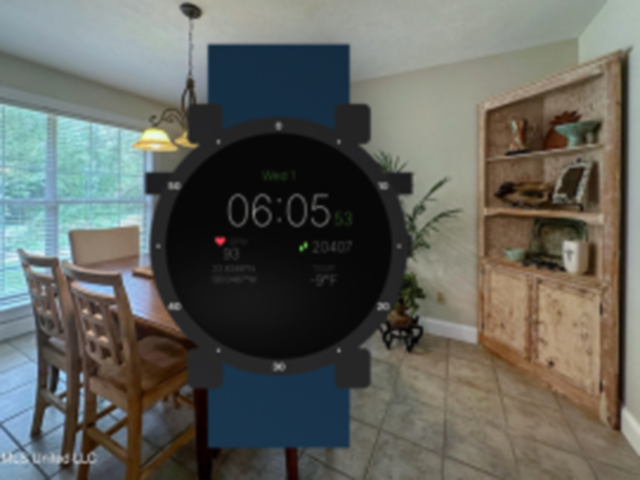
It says 6:05
